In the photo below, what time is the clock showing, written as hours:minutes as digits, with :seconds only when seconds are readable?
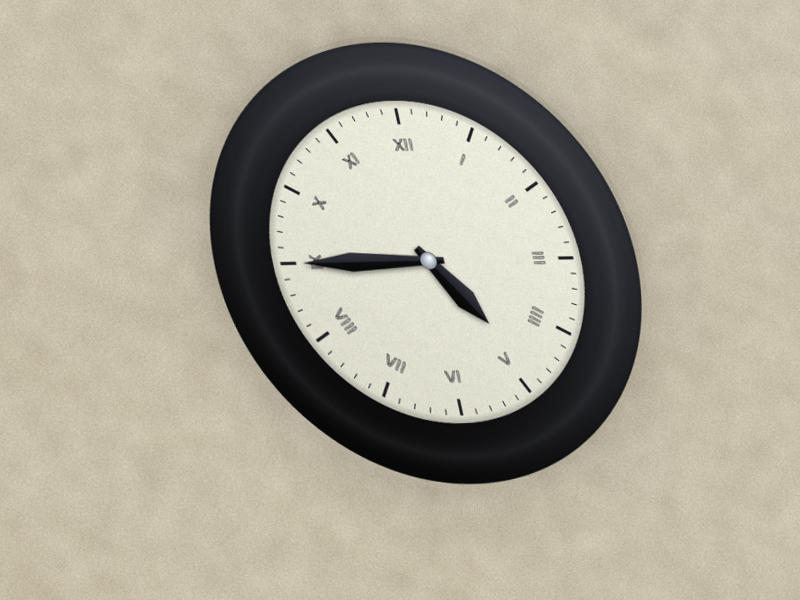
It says 4:45
